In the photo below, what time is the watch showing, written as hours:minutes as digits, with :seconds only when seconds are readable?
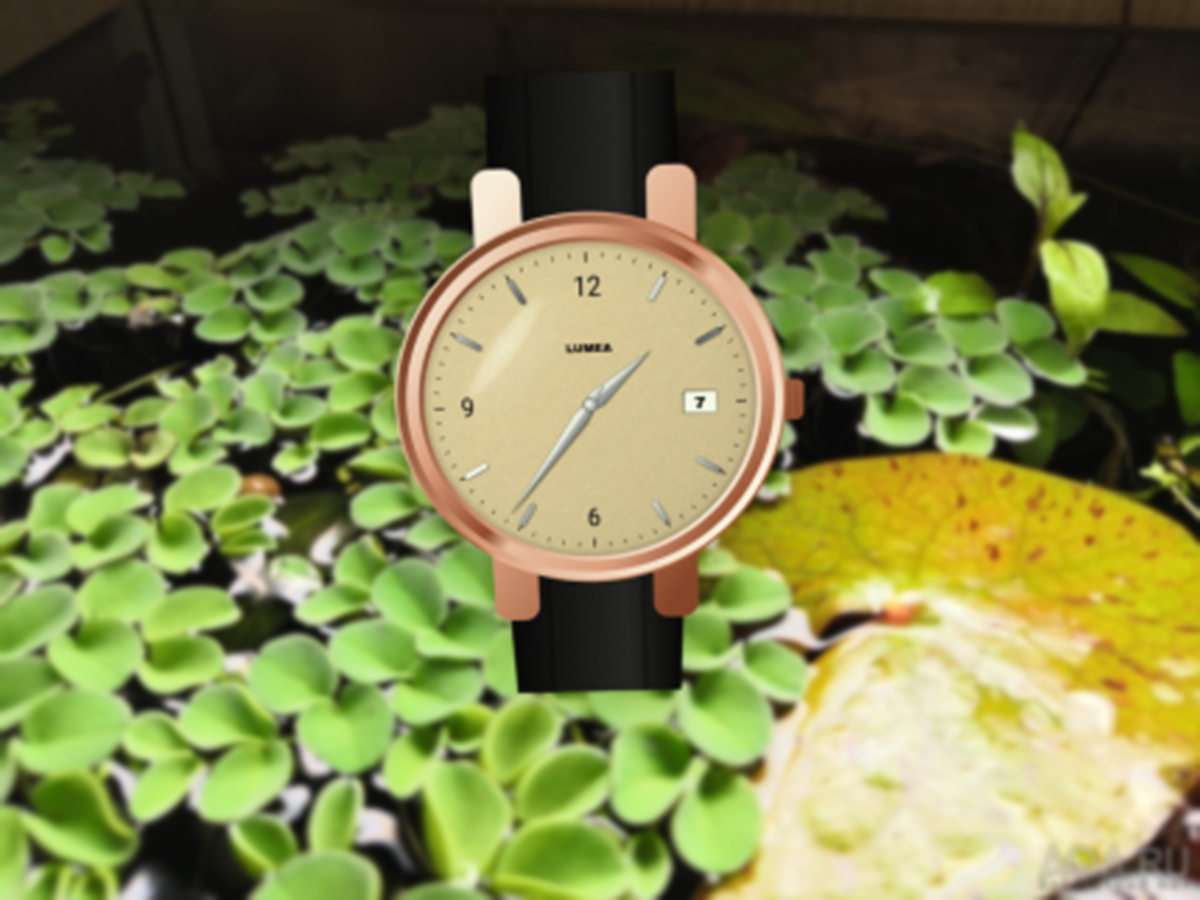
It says 1:36
